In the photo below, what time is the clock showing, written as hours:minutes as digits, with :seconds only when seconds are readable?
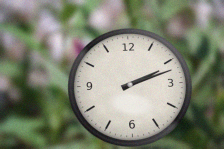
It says 2:12
